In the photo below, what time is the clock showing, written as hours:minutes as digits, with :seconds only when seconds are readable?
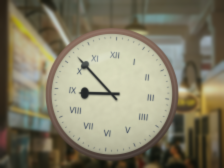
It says 8:52
